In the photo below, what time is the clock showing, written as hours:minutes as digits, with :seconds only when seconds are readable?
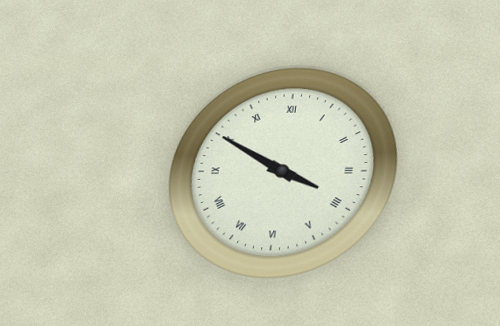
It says 3:50
